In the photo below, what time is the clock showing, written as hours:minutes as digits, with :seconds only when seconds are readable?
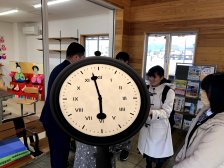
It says 5:58
